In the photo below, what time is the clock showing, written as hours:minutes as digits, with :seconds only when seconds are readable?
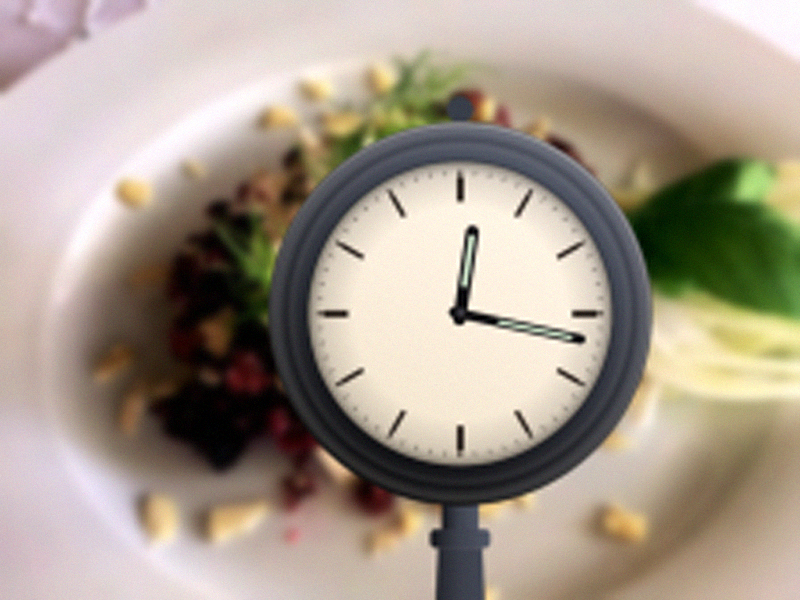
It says 12:17
